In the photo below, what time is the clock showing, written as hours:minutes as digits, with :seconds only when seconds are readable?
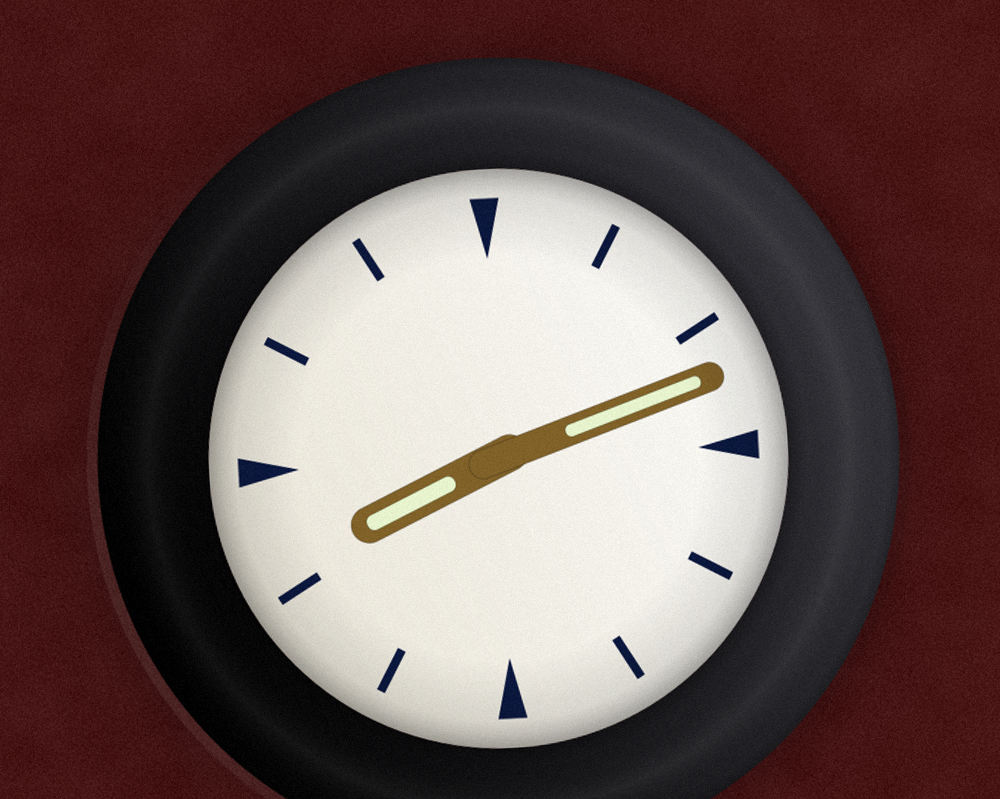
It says 8:12
